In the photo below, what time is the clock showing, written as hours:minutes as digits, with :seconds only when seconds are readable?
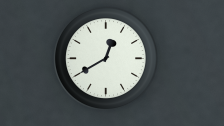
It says 12:40
